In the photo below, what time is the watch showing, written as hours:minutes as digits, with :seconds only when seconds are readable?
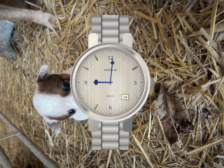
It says 9:01
